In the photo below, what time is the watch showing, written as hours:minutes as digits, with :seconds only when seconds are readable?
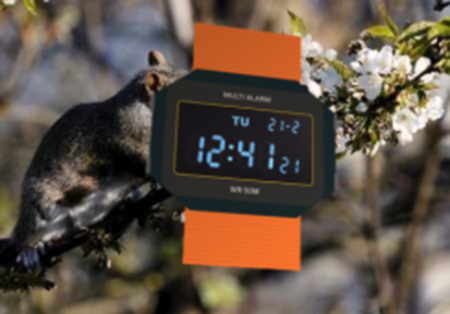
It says 12:41:21
